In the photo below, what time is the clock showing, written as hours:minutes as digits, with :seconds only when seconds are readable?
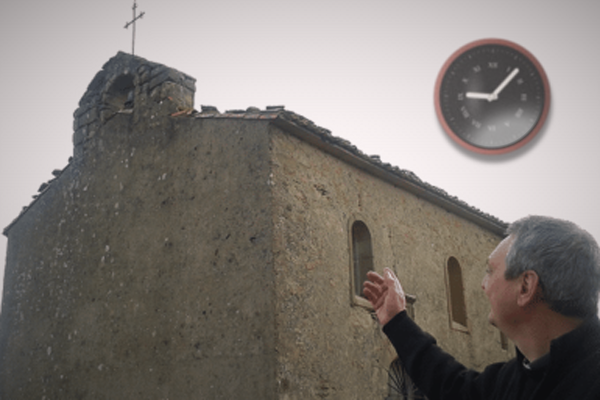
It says 9:07
